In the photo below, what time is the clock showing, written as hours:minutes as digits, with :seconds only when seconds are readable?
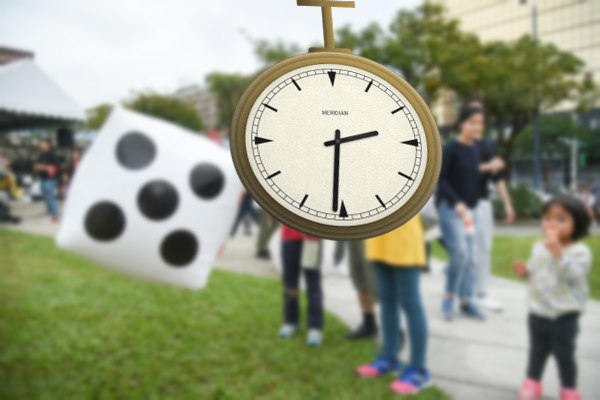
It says 2:31
